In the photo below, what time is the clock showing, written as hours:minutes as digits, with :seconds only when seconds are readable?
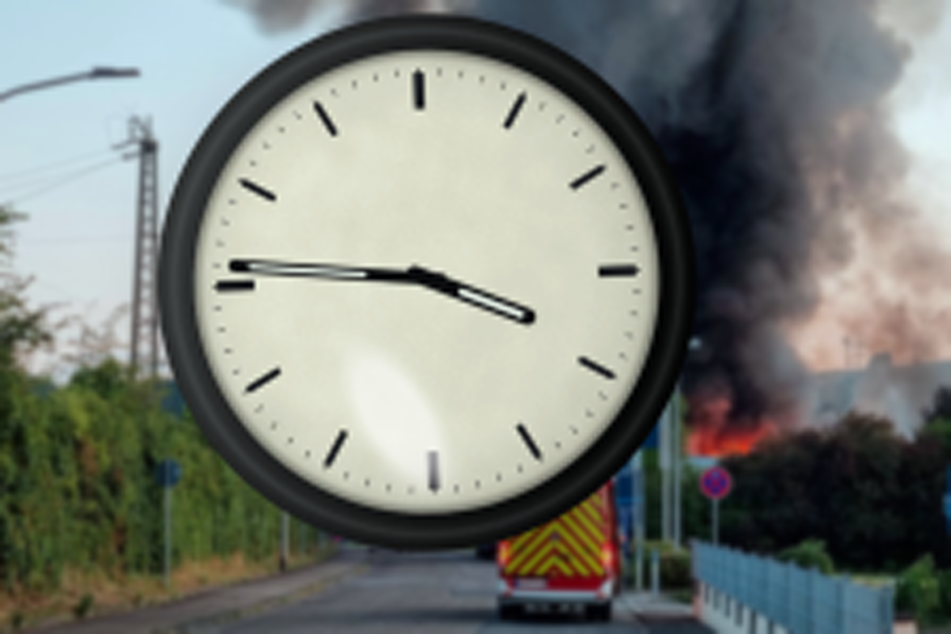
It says 3:46
